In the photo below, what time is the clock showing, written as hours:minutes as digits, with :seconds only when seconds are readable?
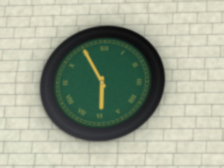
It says 5:55
